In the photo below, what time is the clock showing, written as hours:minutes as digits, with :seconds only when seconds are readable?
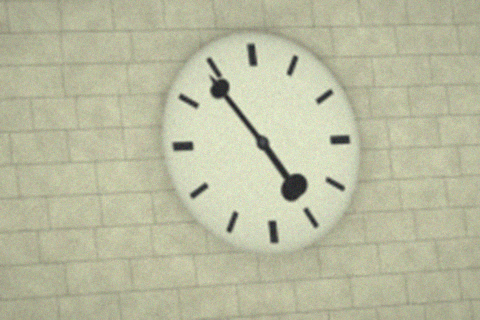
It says 4:54
